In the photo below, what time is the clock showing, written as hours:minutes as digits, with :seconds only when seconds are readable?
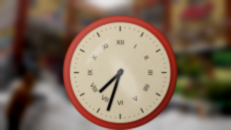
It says 7:33
